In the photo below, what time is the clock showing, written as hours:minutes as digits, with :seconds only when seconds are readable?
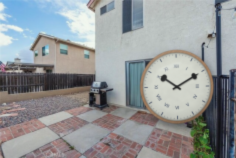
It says 10:10
